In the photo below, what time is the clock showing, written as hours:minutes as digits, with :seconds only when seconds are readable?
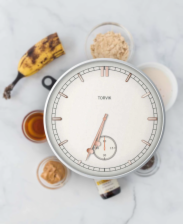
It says 6:34
